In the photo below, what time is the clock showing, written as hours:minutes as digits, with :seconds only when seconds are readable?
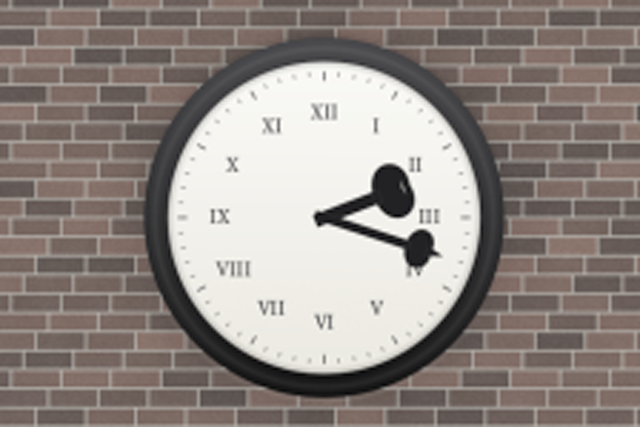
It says 2:18
